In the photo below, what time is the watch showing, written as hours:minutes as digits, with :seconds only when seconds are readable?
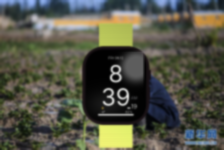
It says 8:39
